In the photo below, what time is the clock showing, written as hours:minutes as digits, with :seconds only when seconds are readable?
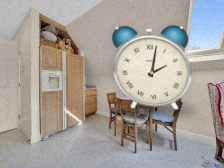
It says 2:02
